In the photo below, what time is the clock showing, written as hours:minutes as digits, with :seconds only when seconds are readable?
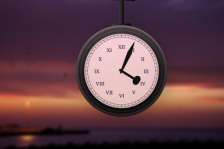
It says 4:04
